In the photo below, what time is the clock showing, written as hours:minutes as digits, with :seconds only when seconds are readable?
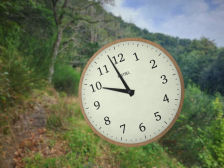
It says 9:58
